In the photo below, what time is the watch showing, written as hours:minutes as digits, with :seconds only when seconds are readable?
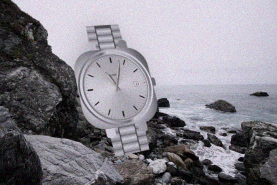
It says 11:03
